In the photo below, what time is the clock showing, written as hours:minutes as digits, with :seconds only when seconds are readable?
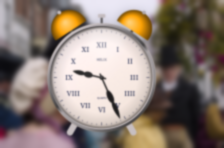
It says 9:26
